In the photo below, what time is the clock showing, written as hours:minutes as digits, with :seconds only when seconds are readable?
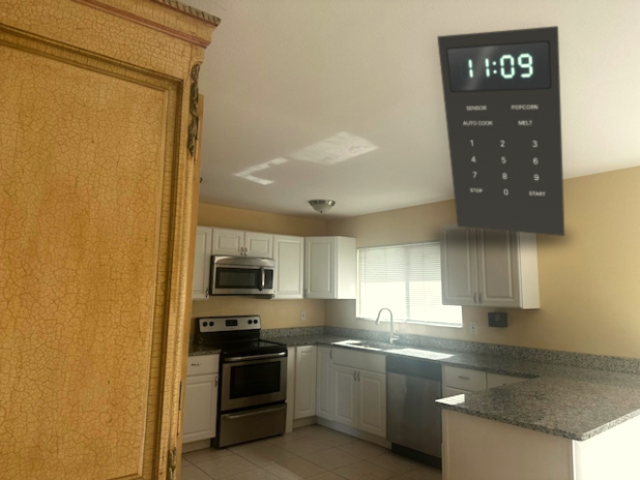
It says 11:09
